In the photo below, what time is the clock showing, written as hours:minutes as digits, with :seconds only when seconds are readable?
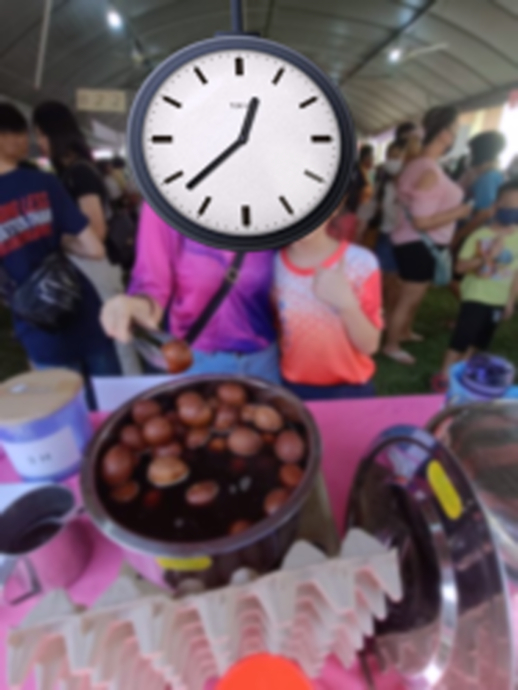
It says 12:38
